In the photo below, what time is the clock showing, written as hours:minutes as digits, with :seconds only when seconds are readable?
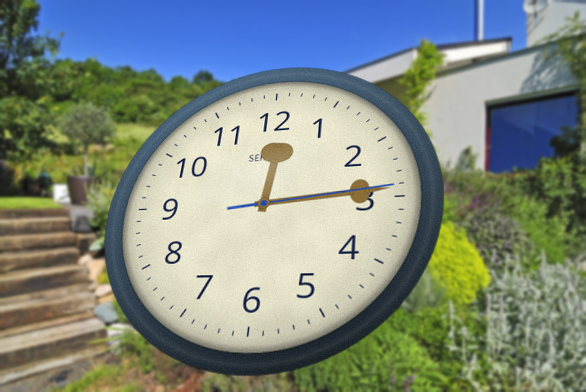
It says 12:14:14
